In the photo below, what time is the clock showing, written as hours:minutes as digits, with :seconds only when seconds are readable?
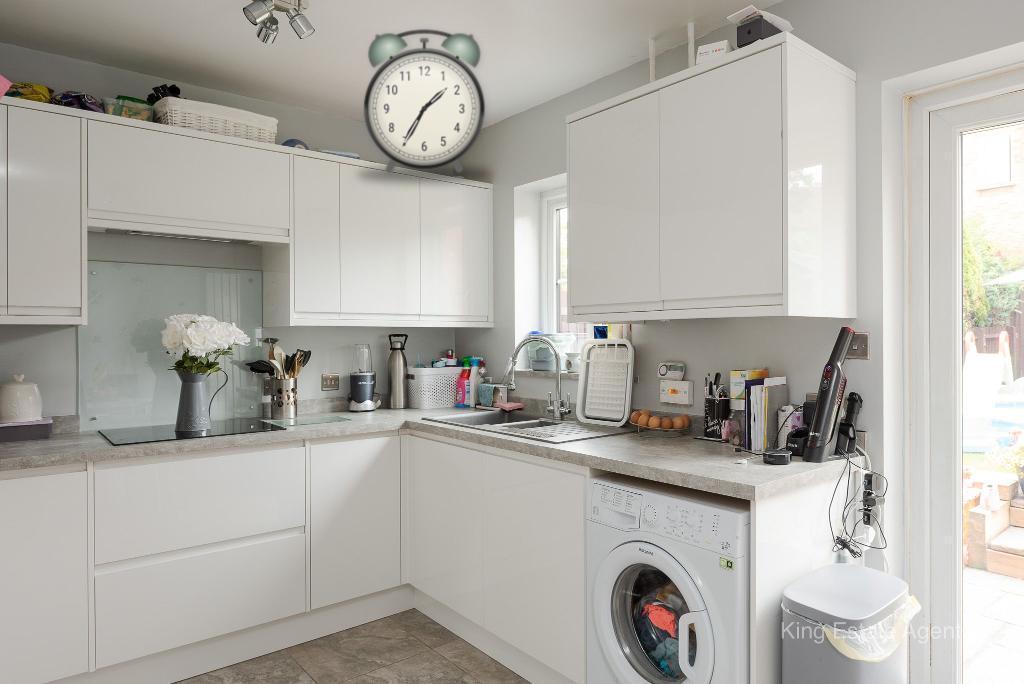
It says 1:35
